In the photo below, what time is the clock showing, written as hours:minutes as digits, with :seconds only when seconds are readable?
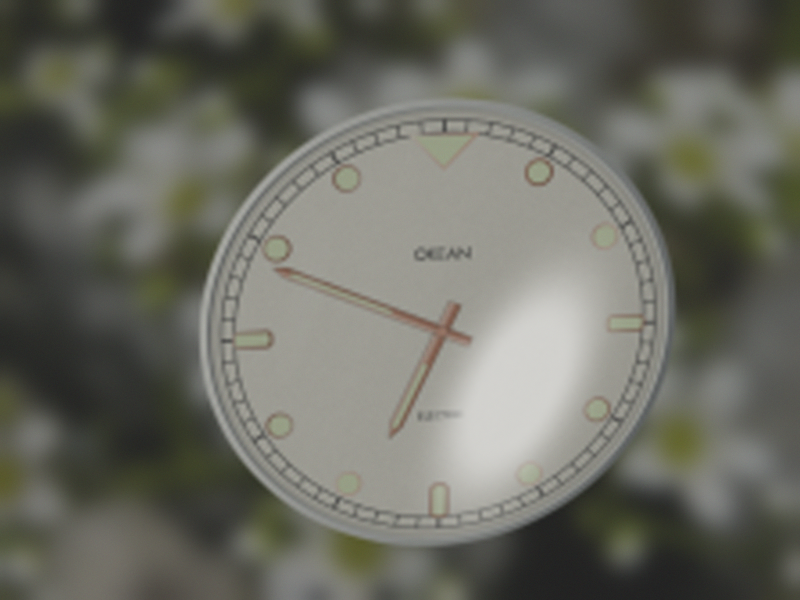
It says 6:49
